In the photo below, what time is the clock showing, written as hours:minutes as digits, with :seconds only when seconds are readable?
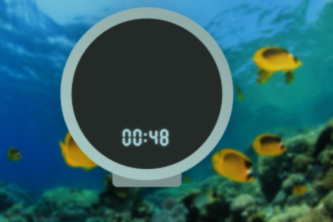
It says 0:48
